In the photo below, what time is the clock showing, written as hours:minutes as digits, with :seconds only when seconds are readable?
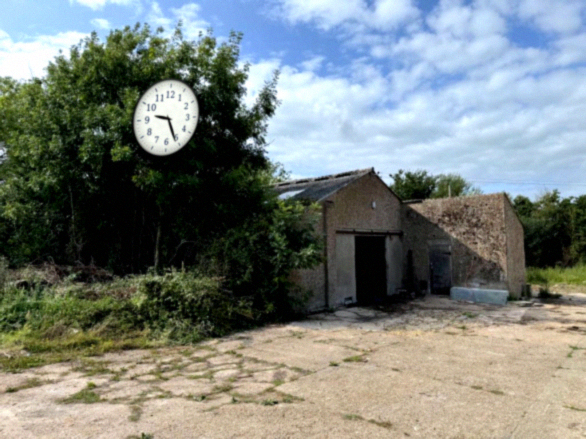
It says 9:26
